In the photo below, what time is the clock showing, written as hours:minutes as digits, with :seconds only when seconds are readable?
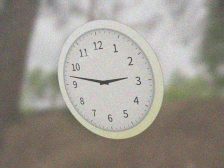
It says 2:47
